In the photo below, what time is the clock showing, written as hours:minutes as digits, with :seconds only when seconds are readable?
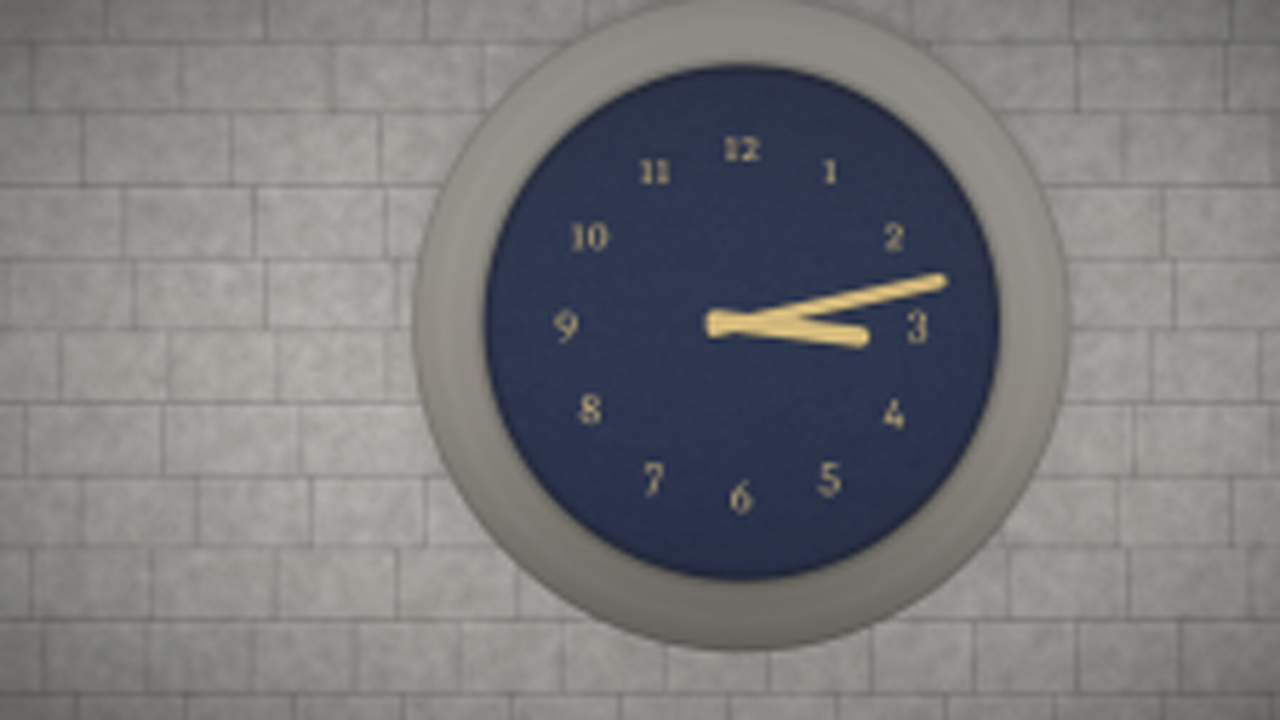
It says 3:13
